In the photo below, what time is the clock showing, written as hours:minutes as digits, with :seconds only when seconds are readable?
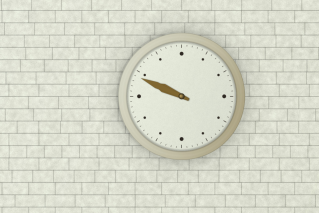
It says 9:49
